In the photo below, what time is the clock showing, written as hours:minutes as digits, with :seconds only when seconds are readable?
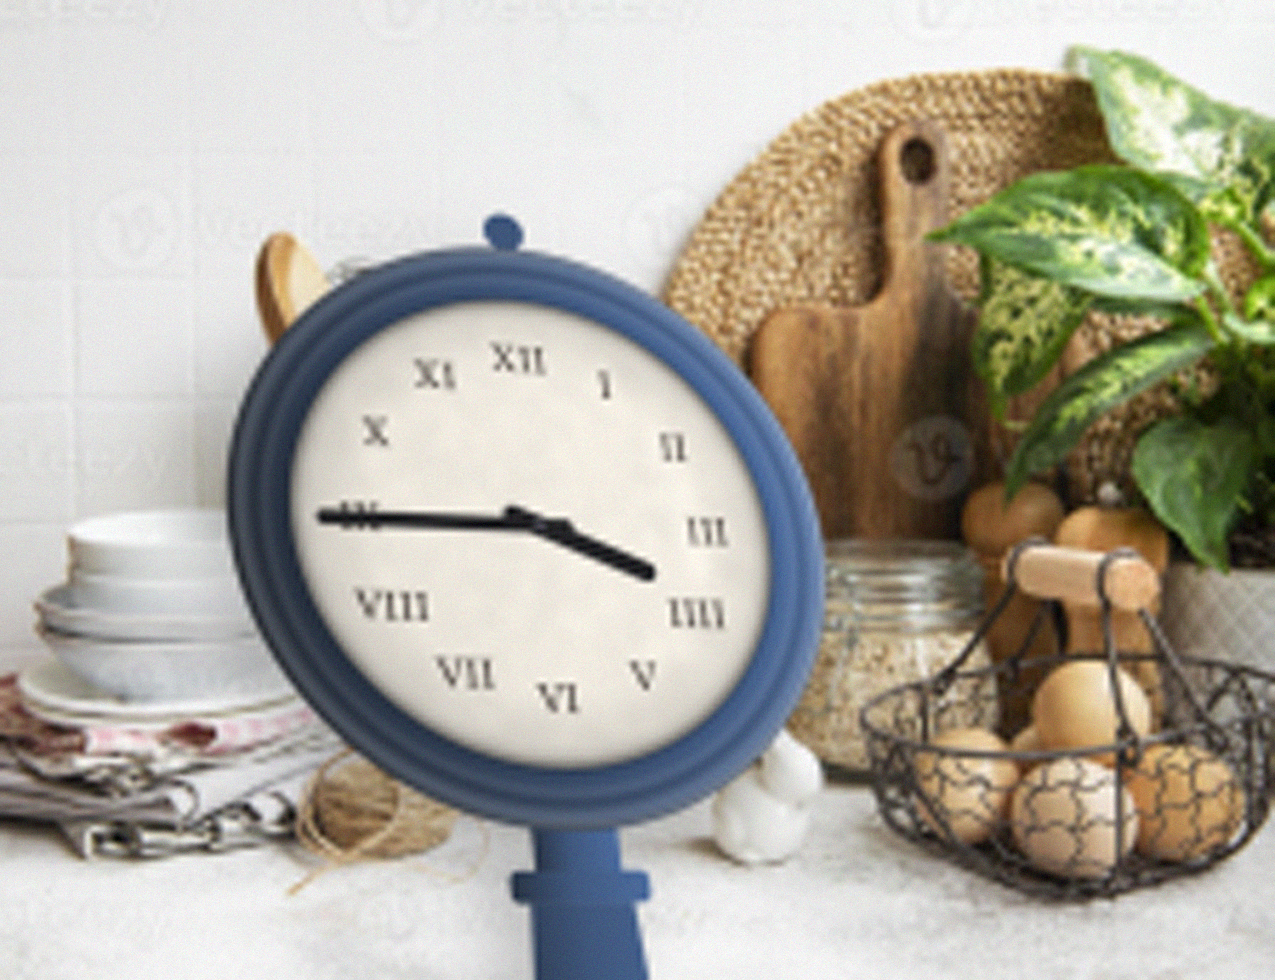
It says 3:45
